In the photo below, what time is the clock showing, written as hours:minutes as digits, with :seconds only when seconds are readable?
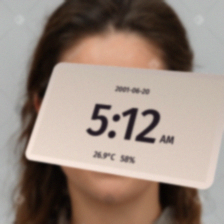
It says 5:12
